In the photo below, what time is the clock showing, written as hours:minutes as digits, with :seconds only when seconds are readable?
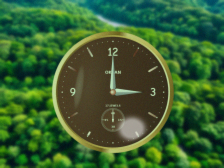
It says 3:00
